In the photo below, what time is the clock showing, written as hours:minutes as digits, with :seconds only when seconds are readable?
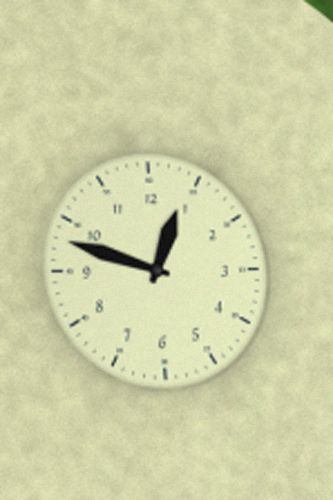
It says 12:48
